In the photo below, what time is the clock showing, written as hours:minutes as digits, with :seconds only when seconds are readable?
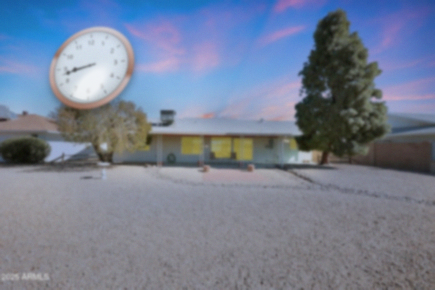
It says 8:43
